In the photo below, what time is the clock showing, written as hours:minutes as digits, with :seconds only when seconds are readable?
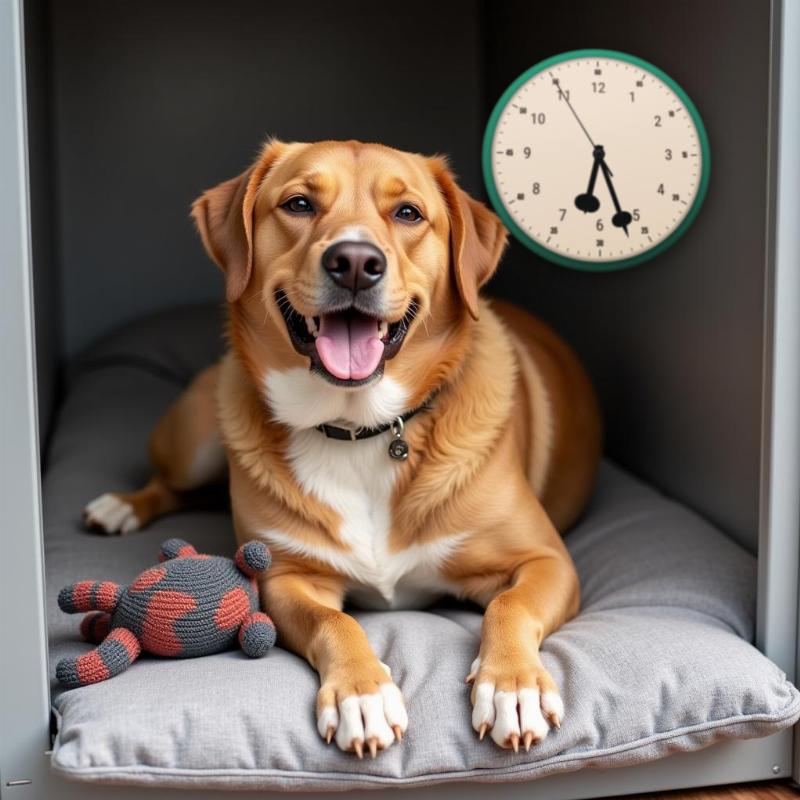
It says 6:26:55
